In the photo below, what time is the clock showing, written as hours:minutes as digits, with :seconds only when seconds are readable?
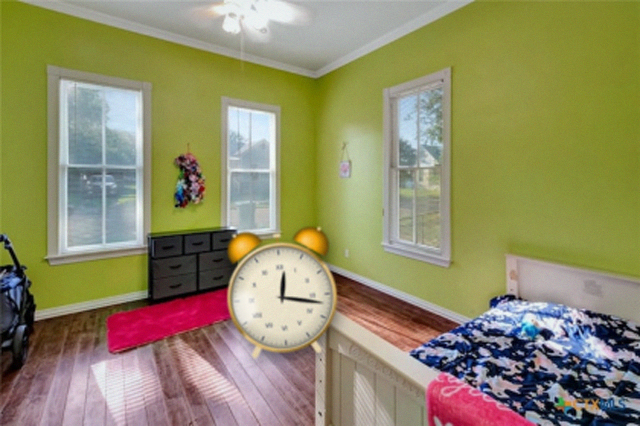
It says 12:17
